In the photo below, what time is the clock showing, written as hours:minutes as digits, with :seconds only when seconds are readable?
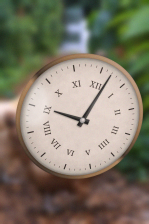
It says 9:02
